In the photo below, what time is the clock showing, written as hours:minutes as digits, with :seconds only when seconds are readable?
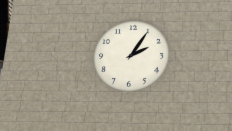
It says 2:05
